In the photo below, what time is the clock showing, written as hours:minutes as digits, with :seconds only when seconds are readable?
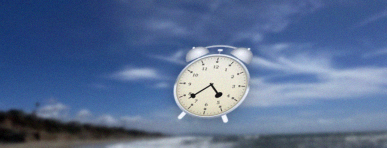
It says 4:38
